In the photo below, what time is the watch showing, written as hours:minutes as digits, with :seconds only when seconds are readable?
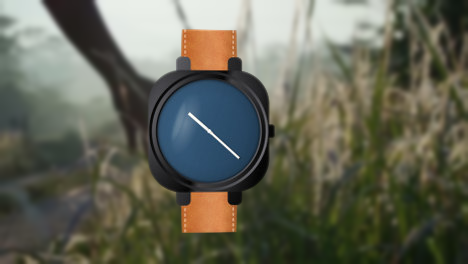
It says 10:22
